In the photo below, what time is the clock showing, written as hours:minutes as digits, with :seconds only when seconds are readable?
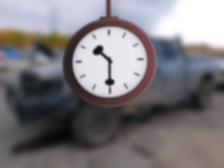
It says 10:30
